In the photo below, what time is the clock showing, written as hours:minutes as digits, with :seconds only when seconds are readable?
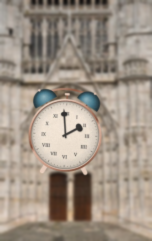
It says 1:59
